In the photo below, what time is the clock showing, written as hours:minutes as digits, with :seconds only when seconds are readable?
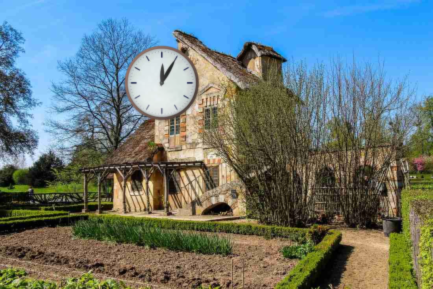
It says 12:05
